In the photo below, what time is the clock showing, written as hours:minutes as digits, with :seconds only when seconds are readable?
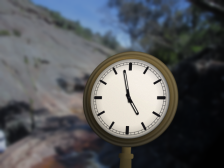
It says 4:58
